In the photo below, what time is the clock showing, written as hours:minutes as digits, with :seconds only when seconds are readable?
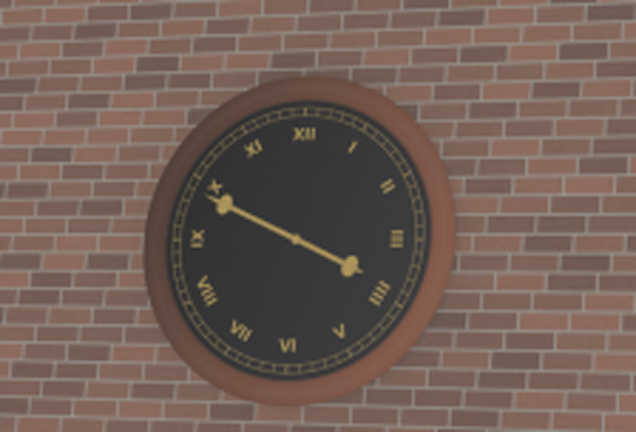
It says 3:49
